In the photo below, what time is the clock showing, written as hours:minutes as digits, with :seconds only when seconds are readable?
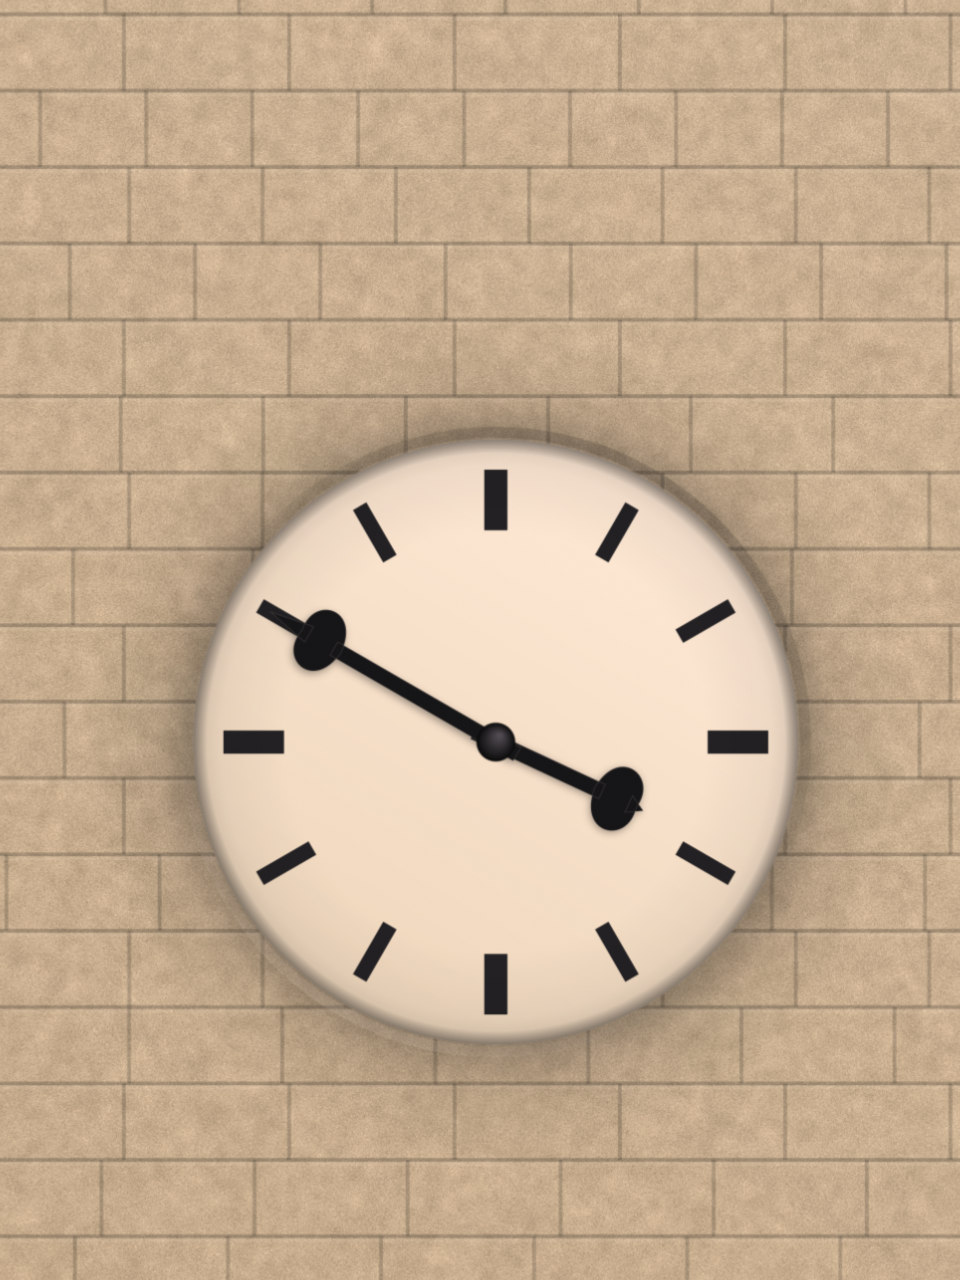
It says 3:50
